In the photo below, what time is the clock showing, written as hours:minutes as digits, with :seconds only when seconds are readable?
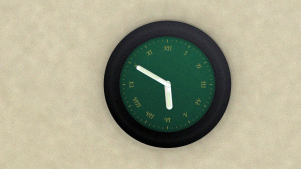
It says 5:50
